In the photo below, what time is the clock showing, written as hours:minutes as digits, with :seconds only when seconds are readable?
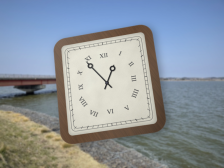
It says 12:54
